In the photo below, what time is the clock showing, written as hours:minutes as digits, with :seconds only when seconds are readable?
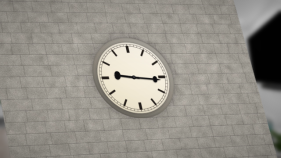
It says 9:16
